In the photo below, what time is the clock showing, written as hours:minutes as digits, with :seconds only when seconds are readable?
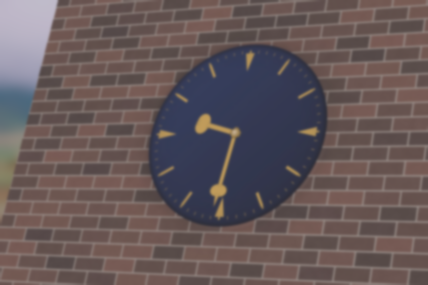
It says 9:31
